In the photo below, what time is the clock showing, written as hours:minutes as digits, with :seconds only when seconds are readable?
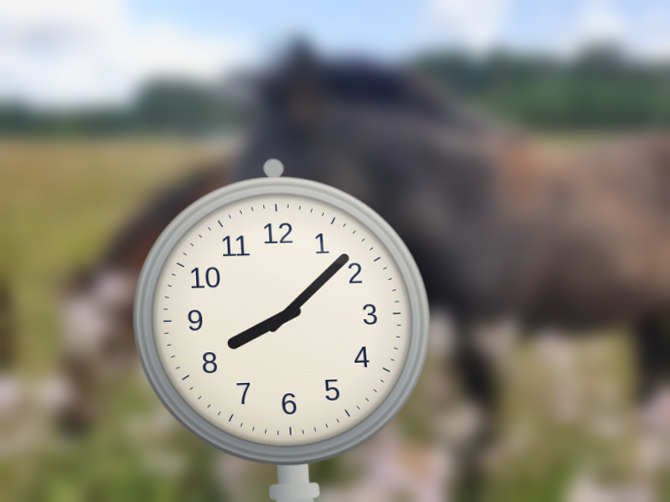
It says 8:08
